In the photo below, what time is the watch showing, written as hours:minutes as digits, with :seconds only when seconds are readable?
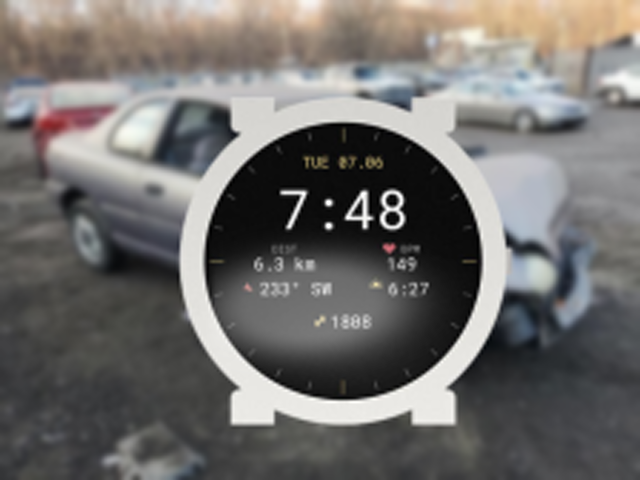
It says 7:48
